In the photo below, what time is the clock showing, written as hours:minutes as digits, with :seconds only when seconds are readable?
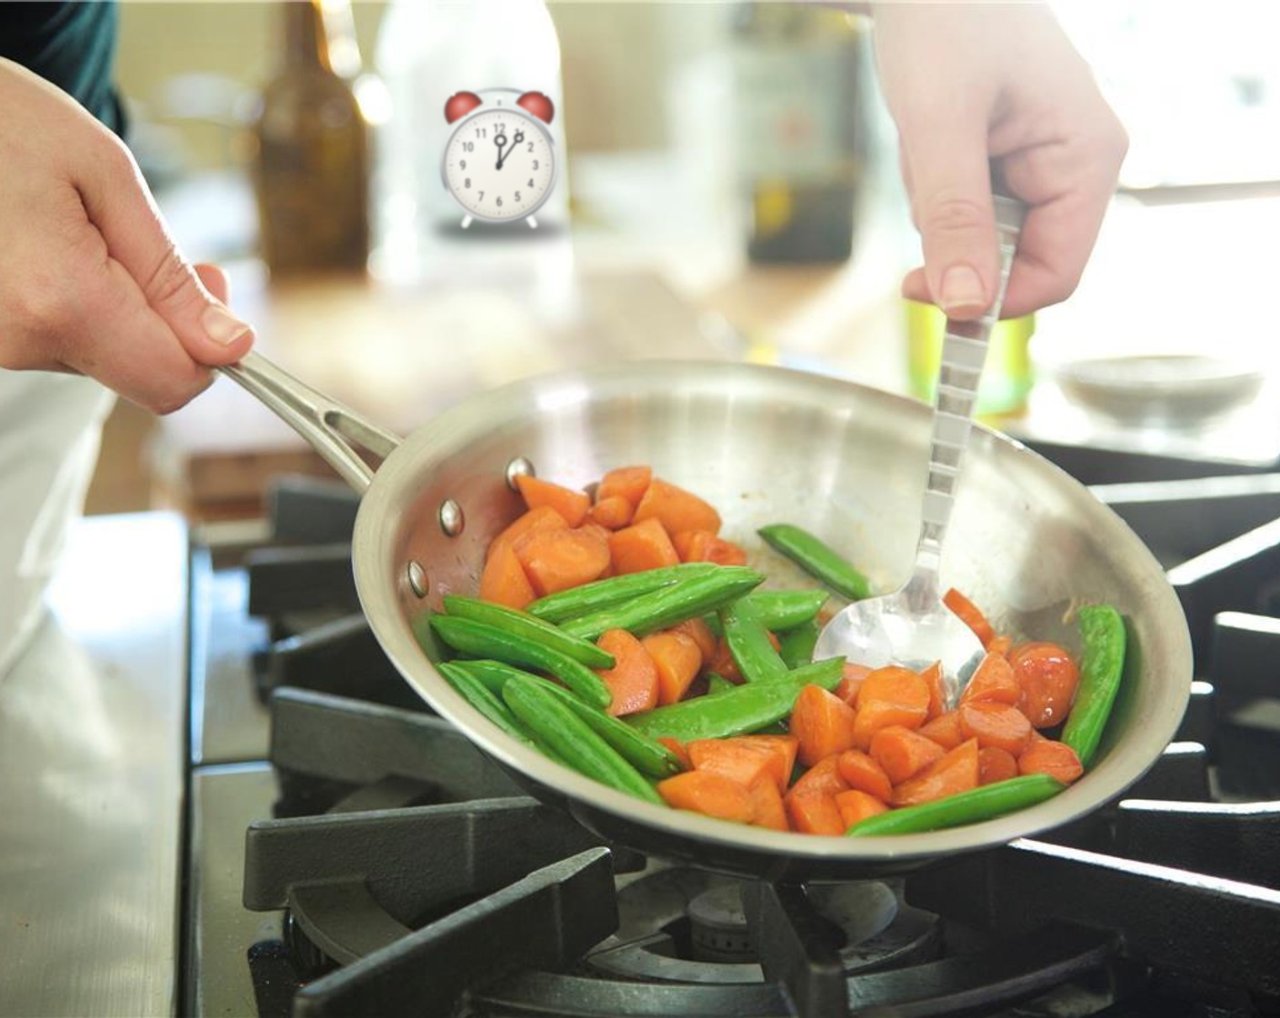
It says 12:06
